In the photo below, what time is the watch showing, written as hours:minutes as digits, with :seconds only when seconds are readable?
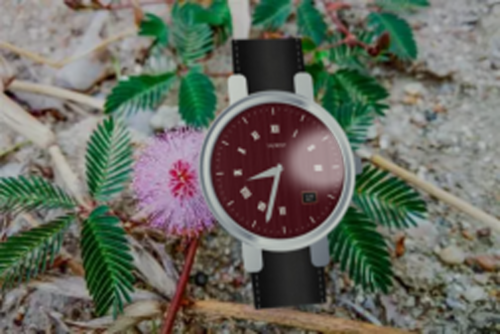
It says 8:33
